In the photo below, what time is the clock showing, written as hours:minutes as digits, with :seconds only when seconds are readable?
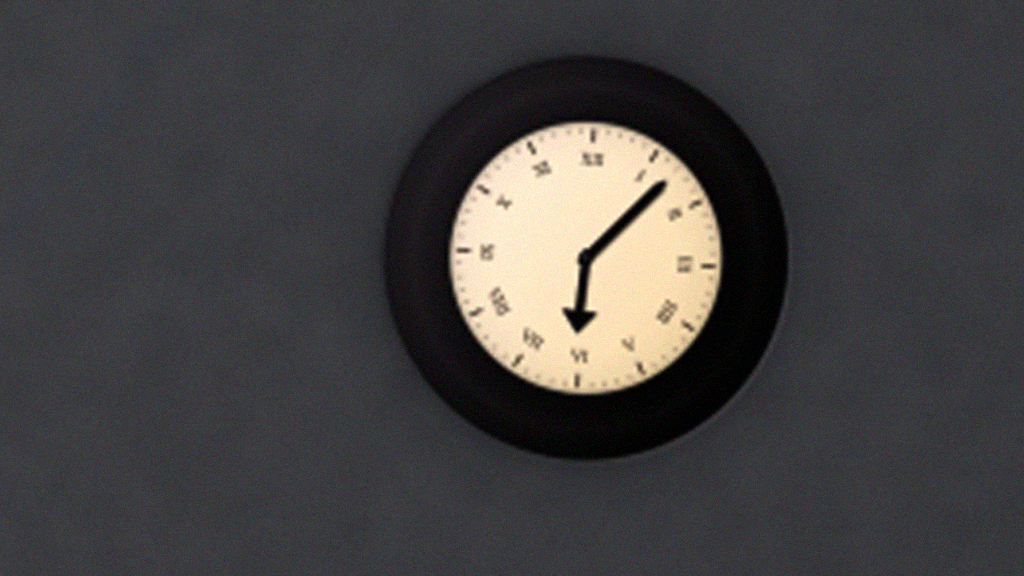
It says 6:07
